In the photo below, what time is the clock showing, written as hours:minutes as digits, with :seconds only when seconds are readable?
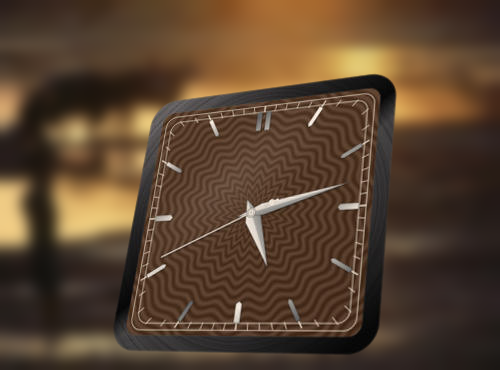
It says 5:12:41
